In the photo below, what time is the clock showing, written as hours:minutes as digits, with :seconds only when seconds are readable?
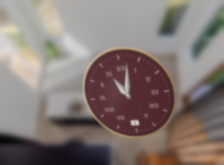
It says 11:02
